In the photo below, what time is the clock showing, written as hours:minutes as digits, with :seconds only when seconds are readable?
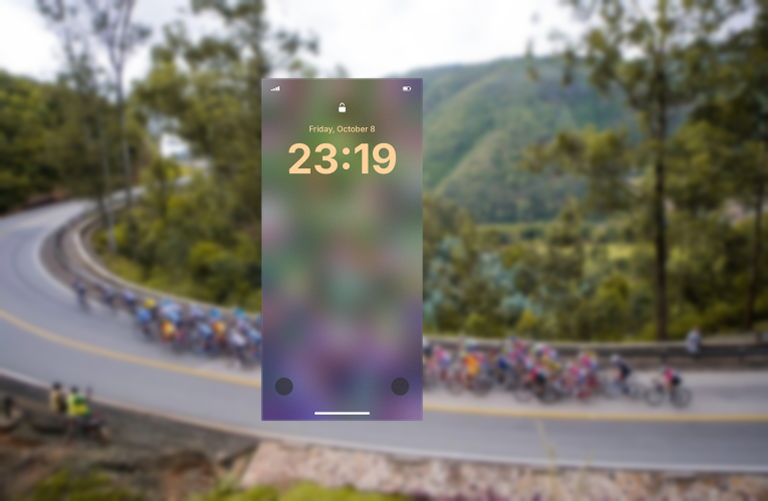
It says 23:19
